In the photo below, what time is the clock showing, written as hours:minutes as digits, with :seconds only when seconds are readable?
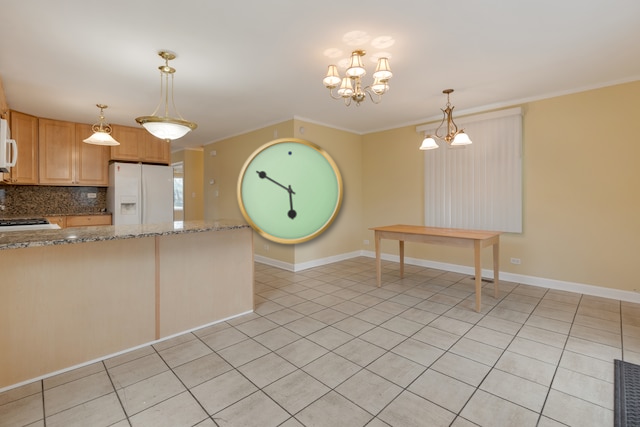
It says 5:50
